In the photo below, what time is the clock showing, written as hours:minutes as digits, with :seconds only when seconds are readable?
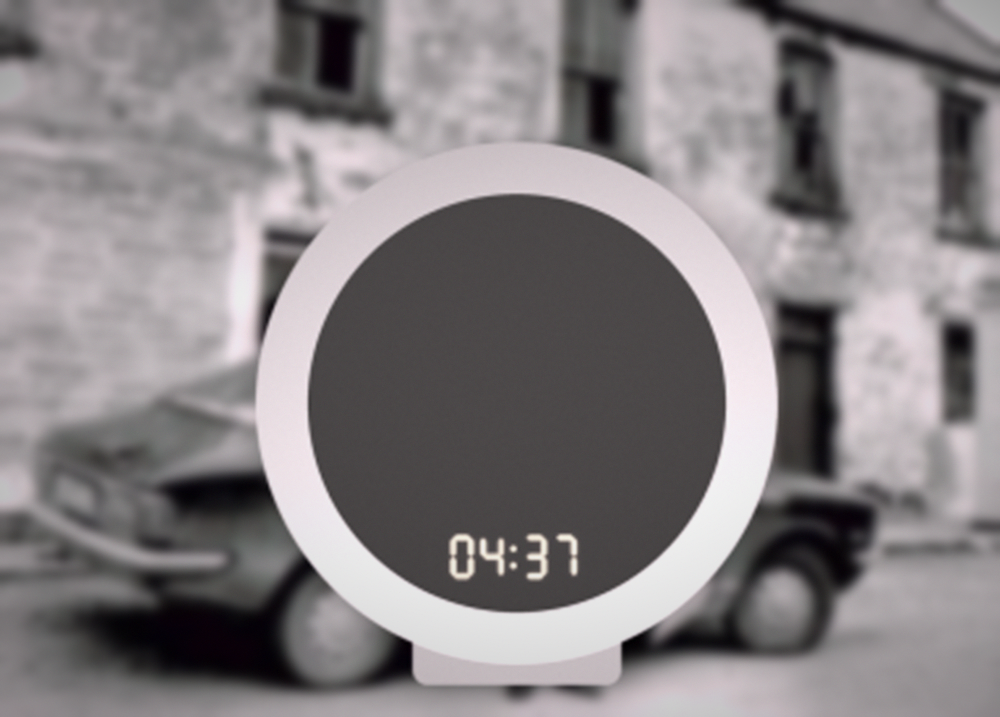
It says 4:37
